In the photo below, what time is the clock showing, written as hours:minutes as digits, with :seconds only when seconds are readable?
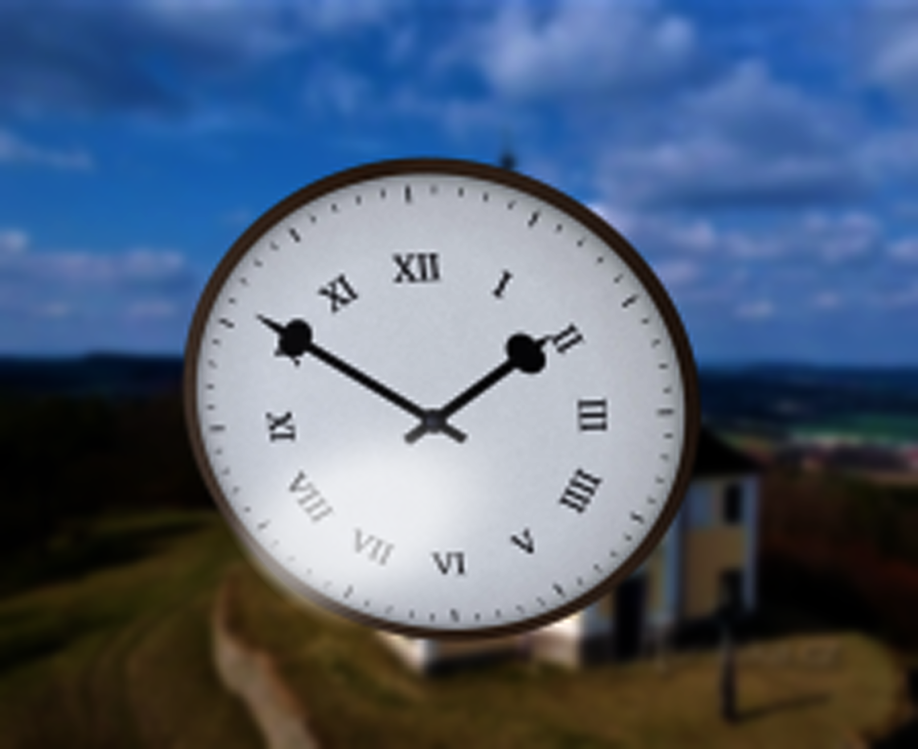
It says 1:51
